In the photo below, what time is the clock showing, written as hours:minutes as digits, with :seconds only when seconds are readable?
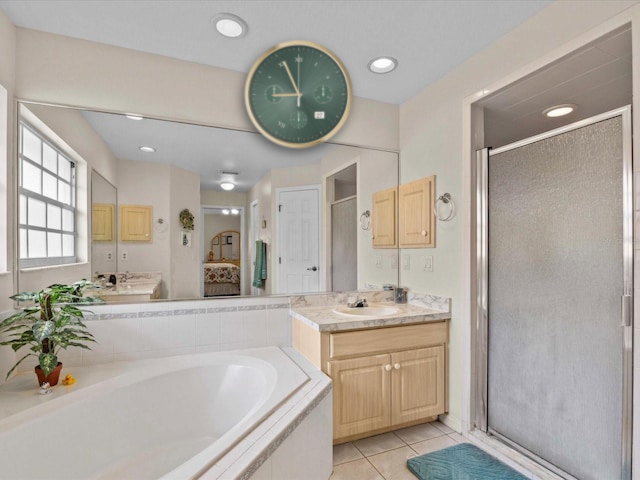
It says 8:56
